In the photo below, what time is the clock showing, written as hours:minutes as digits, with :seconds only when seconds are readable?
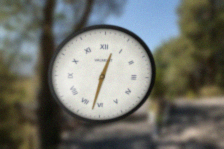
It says 12:32
